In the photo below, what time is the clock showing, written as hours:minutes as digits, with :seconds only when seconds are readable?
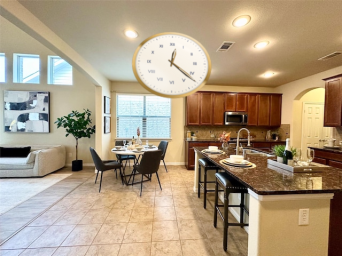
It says 12:22
